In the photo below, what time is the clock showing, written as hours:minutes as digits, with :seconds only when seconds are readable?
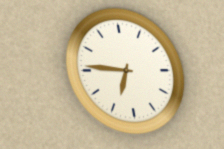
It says 6:46
